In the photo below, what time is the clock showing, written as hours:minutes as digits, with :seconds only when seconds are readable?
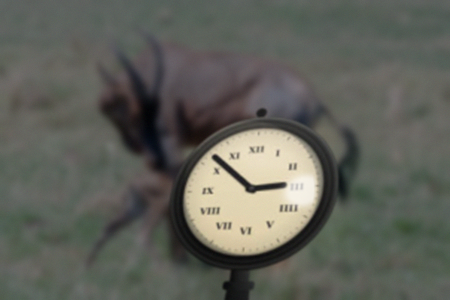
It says 2:52
